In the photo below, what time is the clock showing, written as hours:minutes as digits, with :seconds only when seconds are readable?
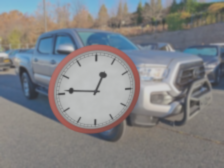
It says 12:46
